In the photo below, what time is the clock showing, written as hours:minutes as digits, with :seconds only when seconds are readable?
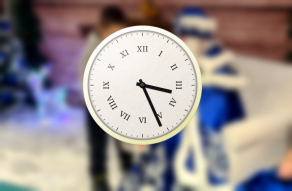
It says 3:26
